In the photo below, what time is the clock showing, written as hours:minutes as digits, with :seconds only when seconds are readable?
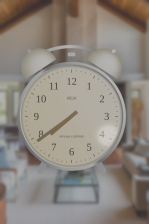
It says 7:39
